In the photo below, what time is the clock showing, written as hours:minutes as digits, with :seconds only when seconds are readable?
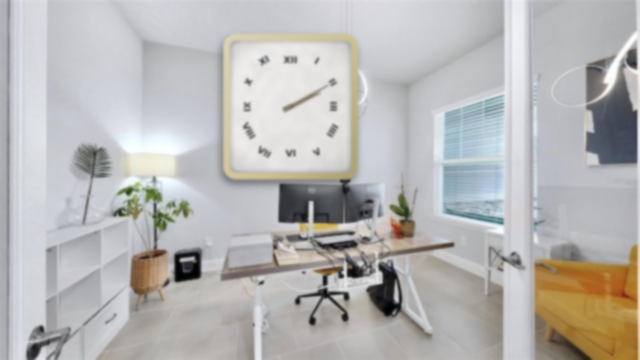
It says 2:10
